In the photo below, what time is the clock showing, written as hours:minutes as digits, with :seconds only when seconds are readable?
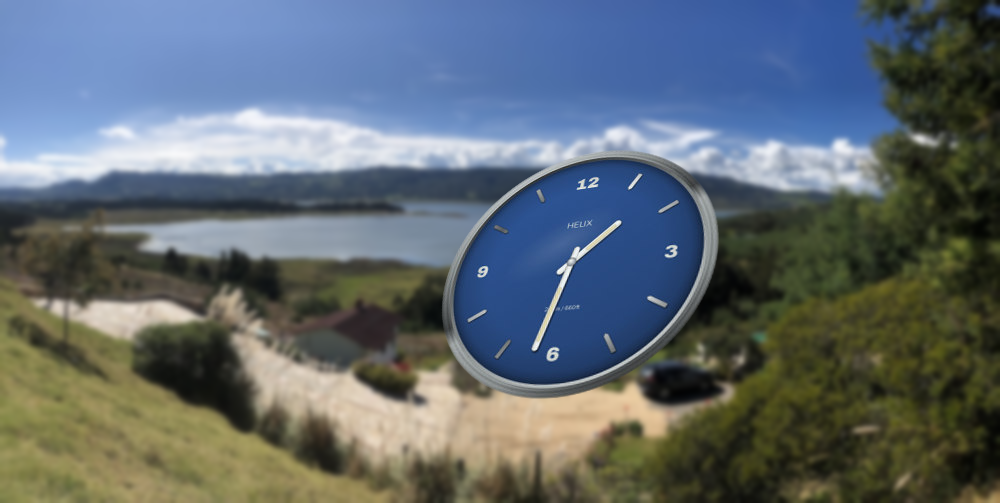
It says 1:32
